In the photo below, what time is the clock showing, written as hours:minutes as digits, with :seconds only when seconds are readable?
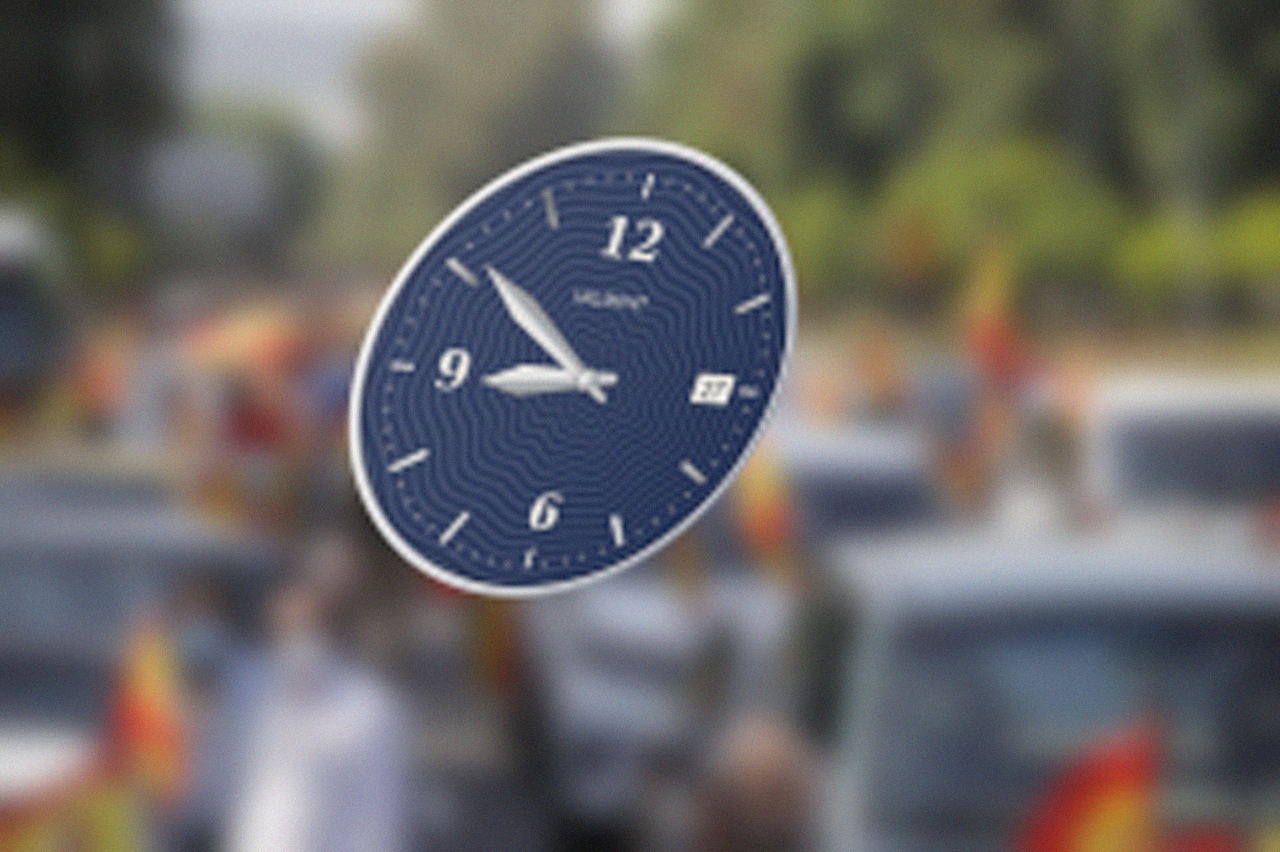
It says 8:51
